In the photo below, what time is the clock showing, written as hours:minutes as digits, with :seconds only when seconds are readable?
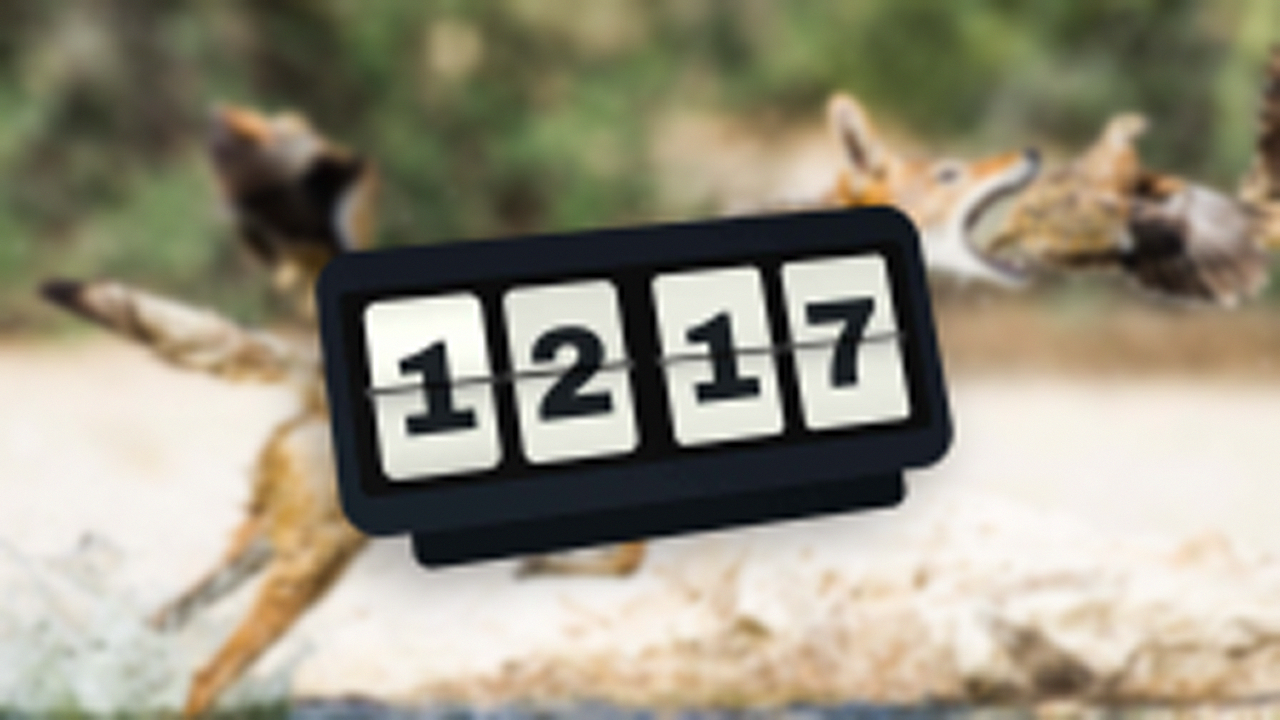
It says 12:17
